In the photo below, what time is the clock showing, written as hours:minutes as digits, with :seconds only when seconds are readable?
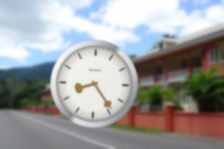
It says 8:24
